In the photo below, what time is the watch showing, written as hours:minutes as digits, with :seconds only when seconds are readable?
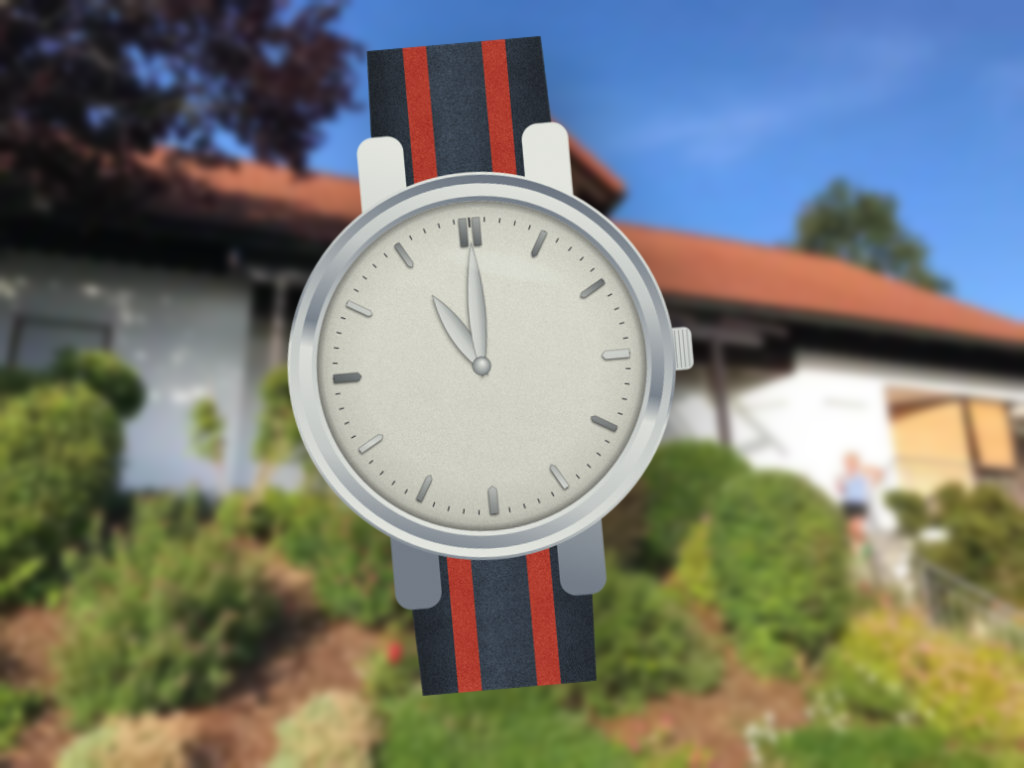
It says 11:00
